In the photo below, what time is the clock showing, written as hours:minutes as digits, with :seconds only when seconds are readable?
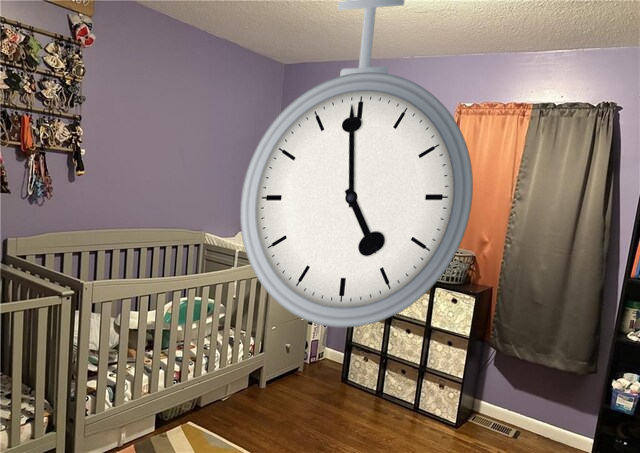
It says 4:59
